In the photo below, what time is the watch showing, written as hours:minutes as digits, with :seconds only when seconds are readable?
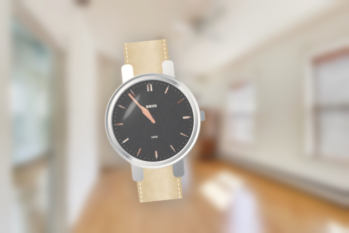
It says 10:54
